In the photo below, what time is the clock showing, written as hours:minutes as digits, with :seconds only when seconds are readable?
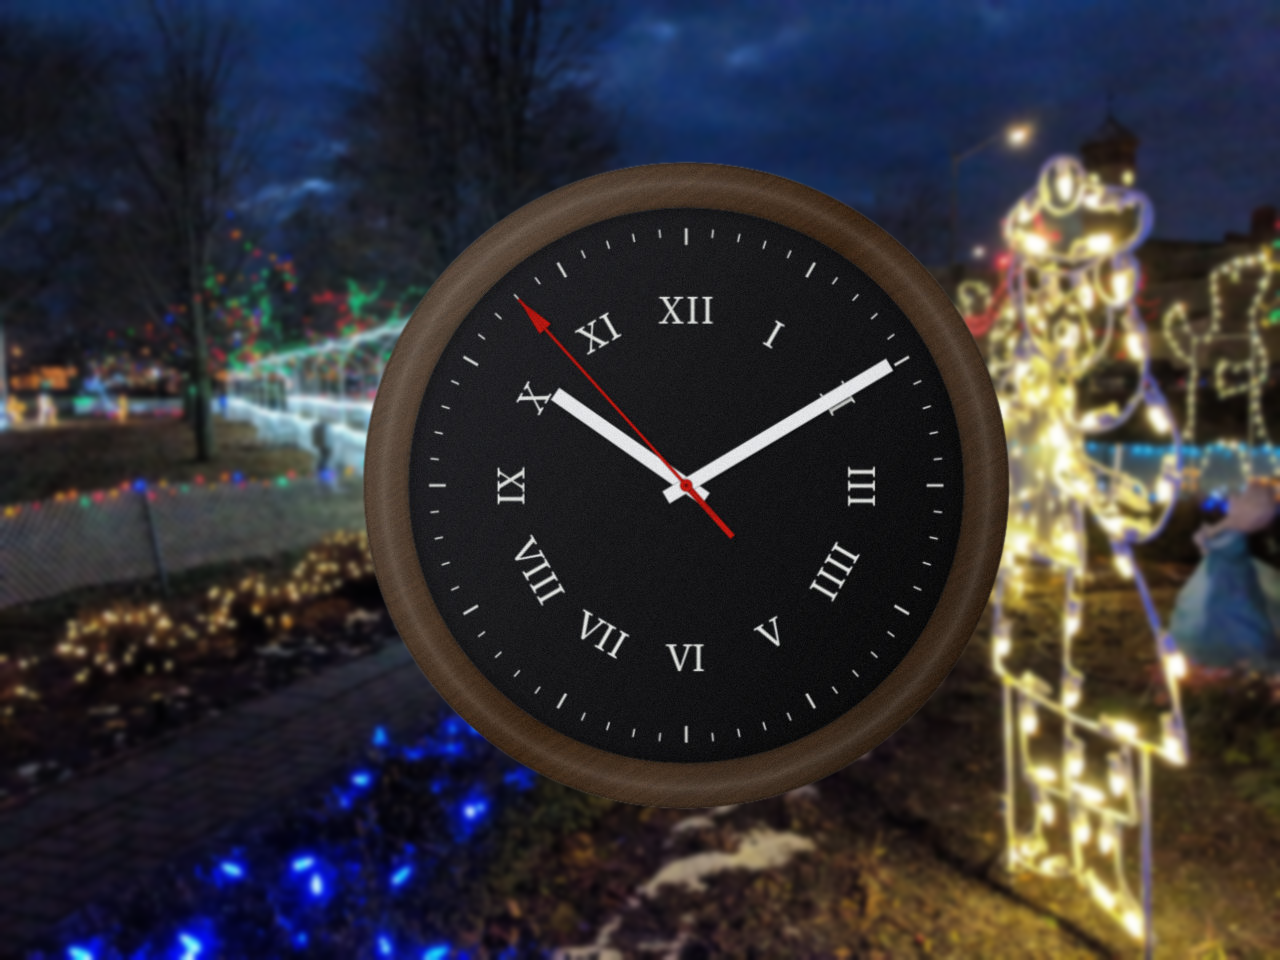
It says 10:09:53
